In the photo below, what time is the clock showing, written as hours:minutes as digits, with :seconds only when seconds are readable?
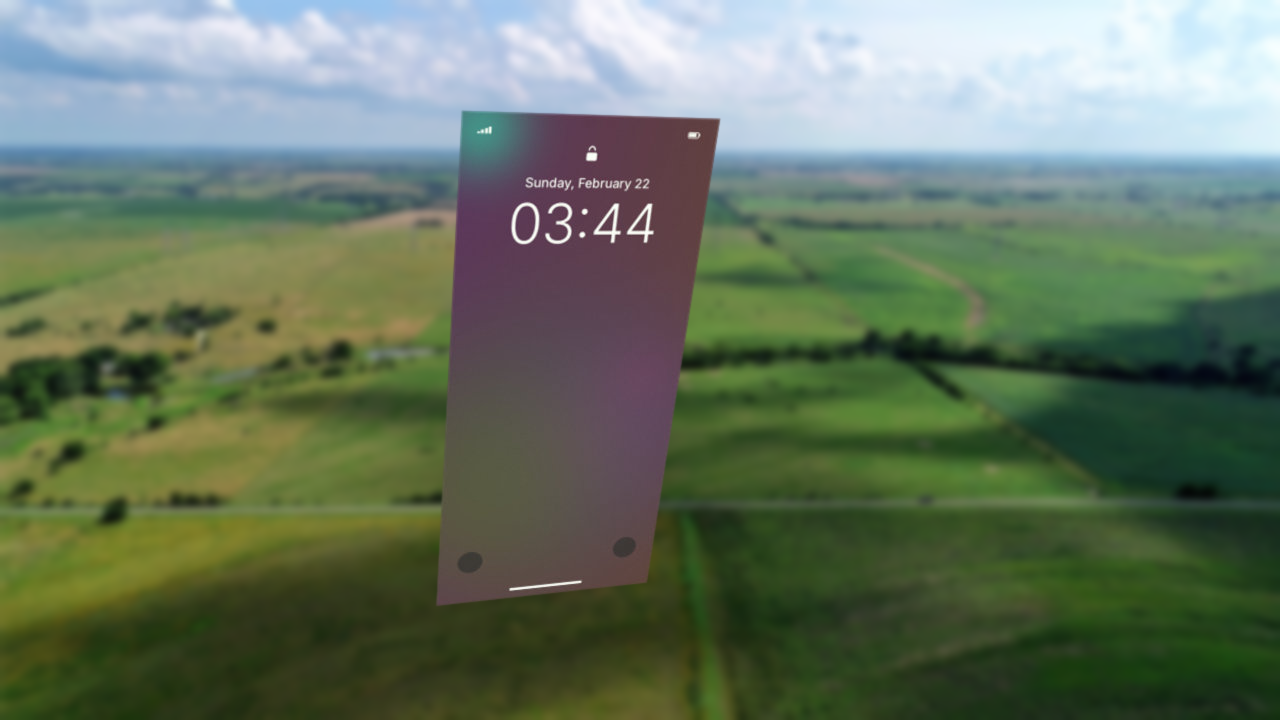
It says 3:44
